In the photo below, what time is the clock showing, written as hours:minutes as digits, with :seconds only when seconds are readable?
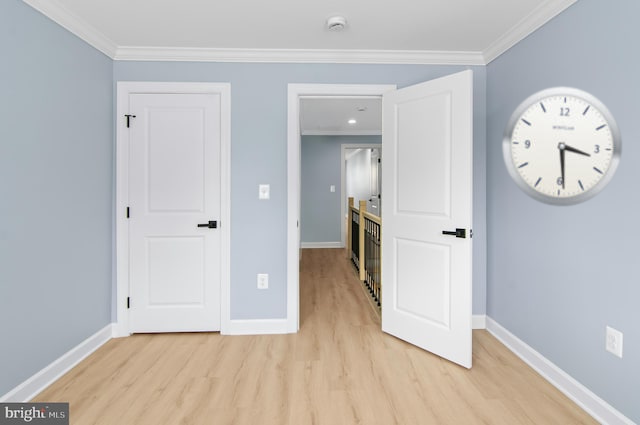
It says 3:29
